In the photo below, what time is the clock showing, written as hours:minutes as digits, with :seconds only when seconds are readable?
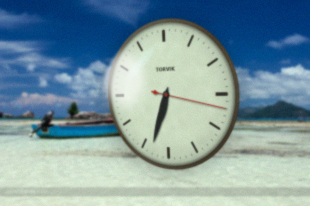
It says 6:33:17
